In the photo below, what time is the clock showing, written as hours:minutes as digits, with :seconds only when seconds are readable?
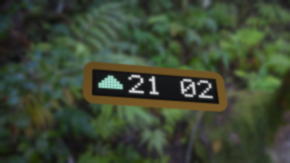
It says 21:02
